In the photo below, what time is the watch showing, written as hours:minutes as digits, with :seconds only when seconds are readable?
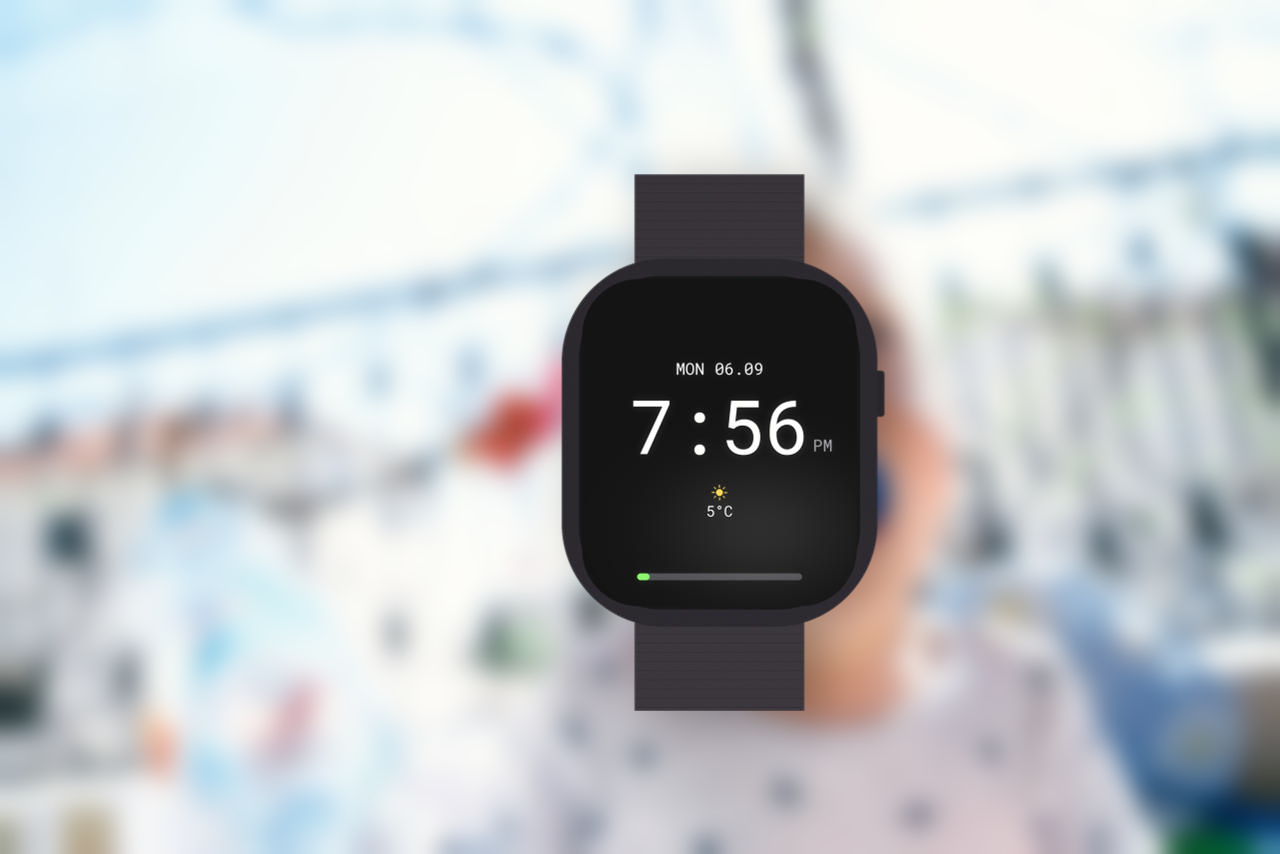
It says 7:56
